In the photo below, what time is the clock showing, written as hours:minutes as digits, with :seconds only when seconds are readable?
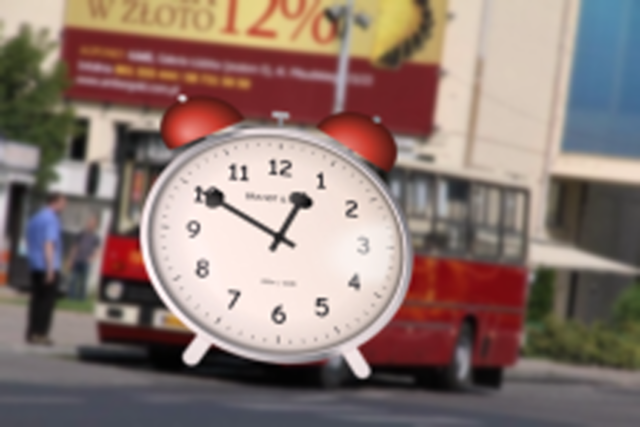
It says 12:50
